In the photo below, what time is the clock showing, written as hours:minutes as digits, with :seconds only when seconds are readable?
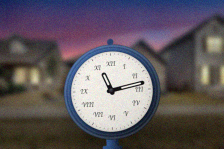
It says 11:13
